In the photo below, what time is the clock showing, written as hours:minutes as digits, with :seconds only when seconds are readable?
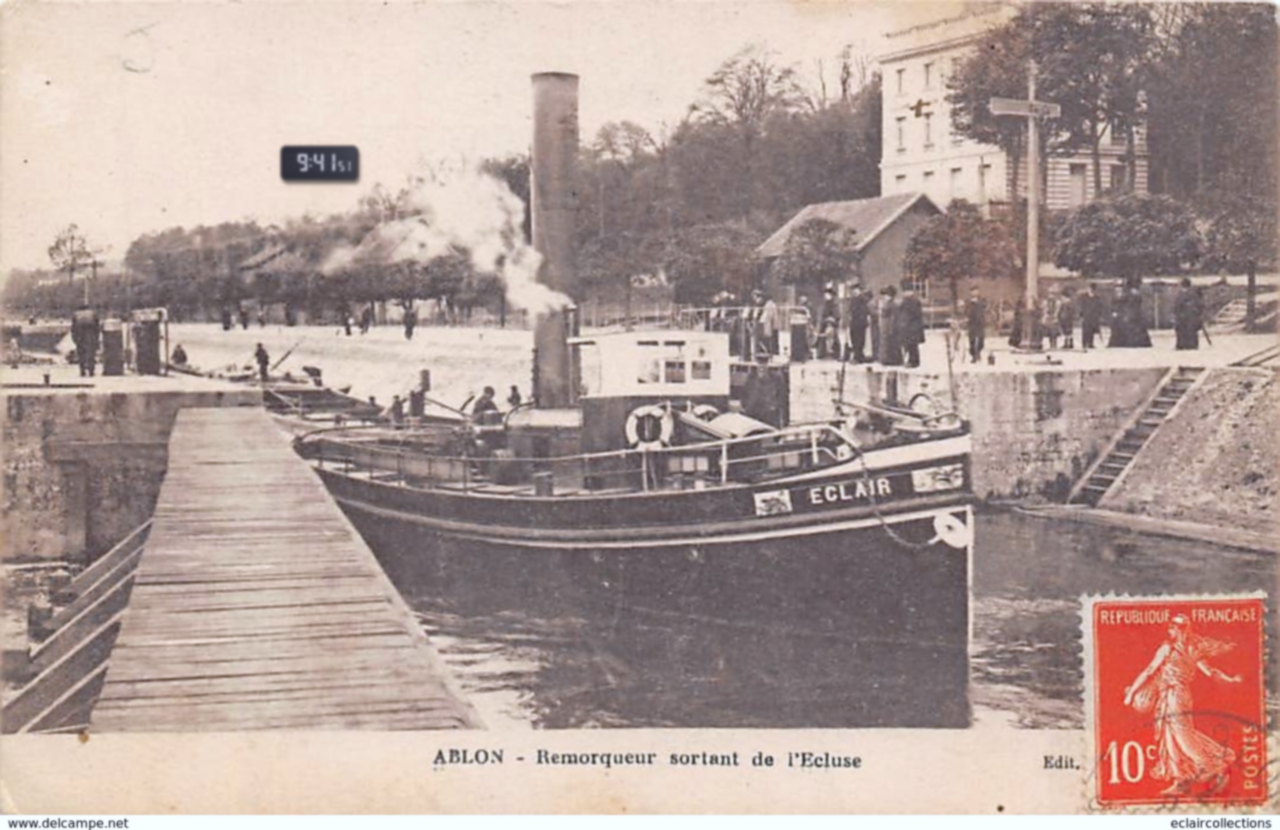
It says 9:41
